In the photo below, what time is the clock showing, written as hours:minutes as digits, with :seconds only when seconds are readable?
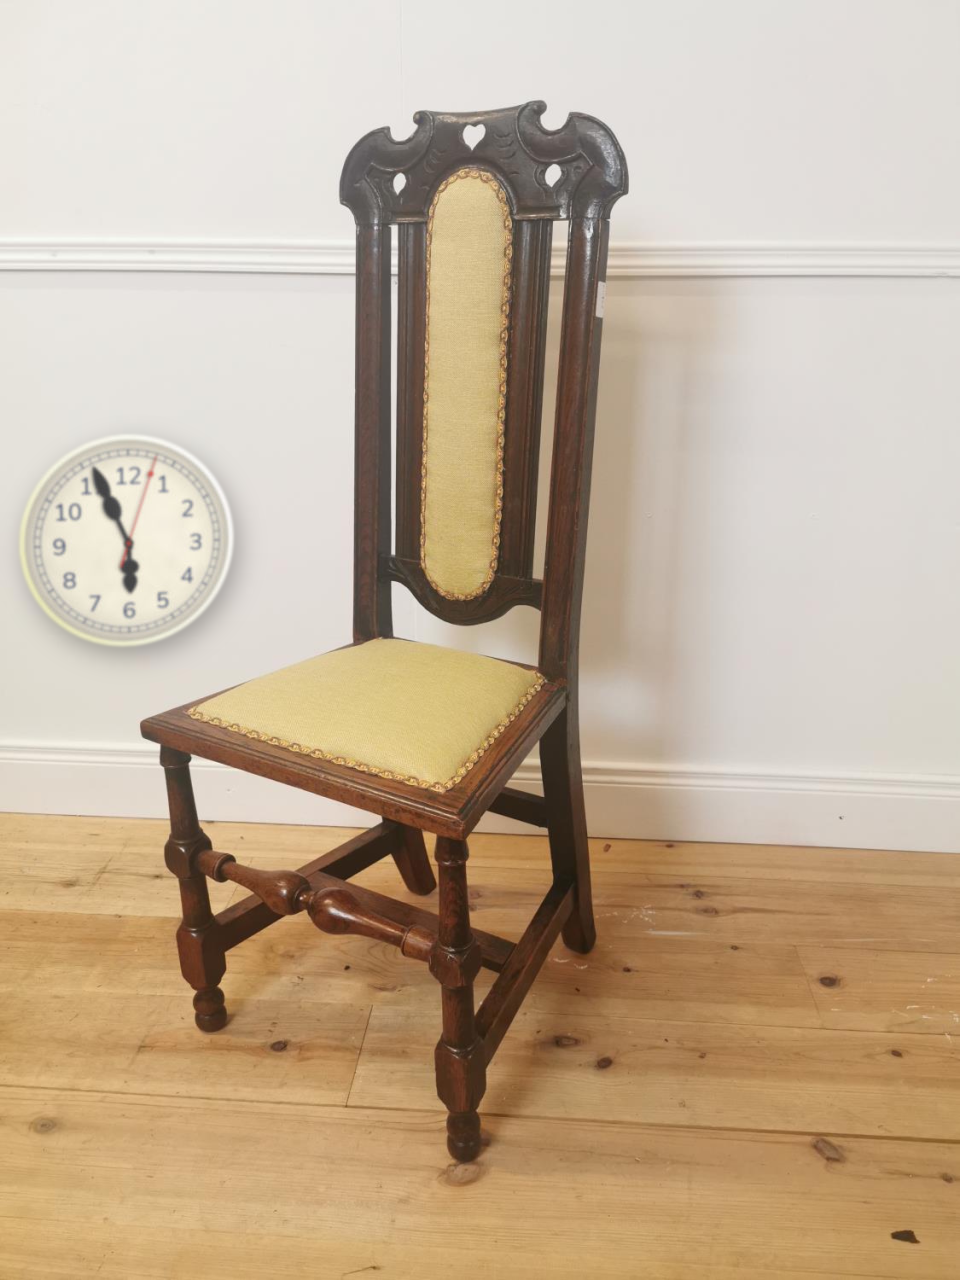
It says 5:56:03
